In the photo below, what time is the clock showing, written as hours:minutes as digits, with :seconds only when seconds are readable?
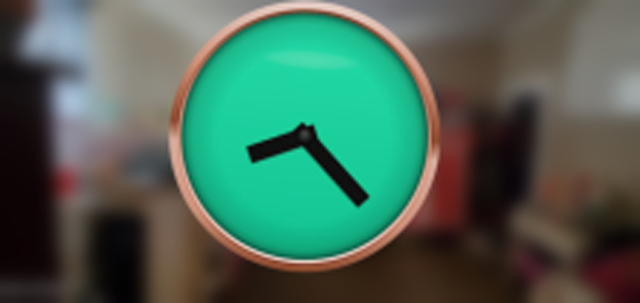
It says 8:23
